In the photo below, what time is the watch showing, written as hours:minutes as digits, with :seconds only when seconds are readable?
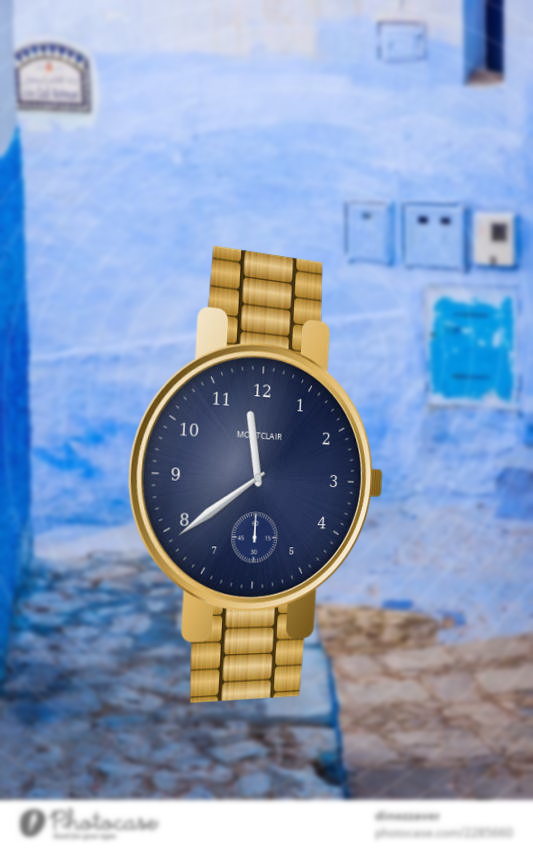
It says 11:39
